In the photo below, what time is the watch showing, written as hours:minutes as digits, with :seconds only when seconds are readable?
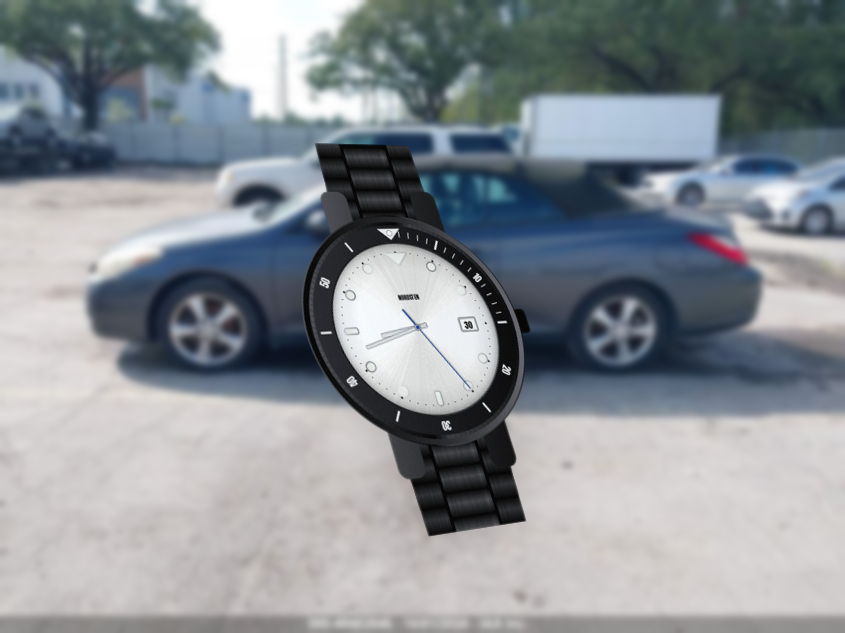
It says 8:42:25
